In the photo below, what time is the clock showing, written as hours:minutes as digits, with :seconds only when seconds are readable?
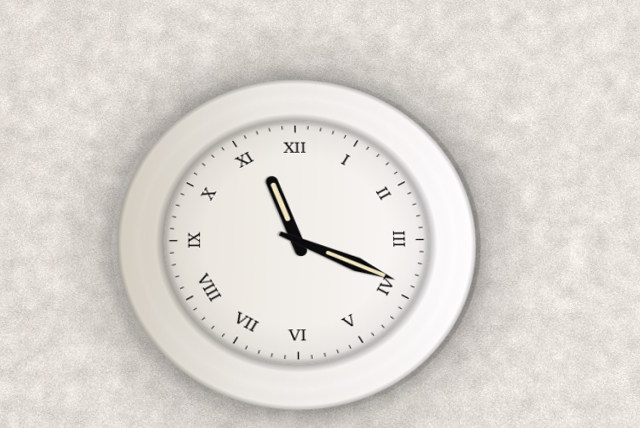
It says 11:19
